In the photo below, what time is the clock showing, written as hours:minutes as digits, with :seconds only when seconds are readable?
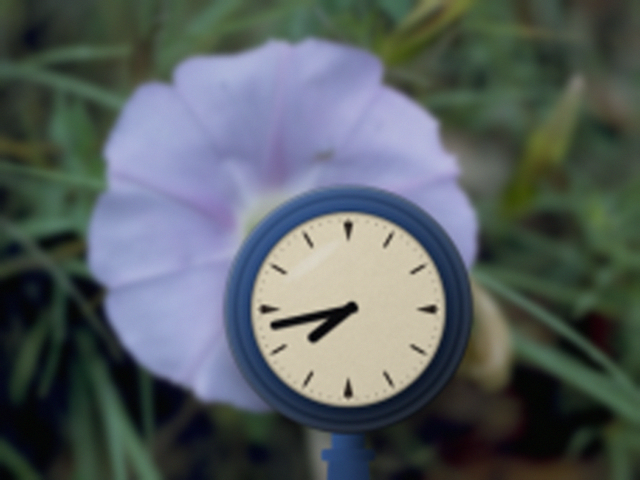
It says 7:43
